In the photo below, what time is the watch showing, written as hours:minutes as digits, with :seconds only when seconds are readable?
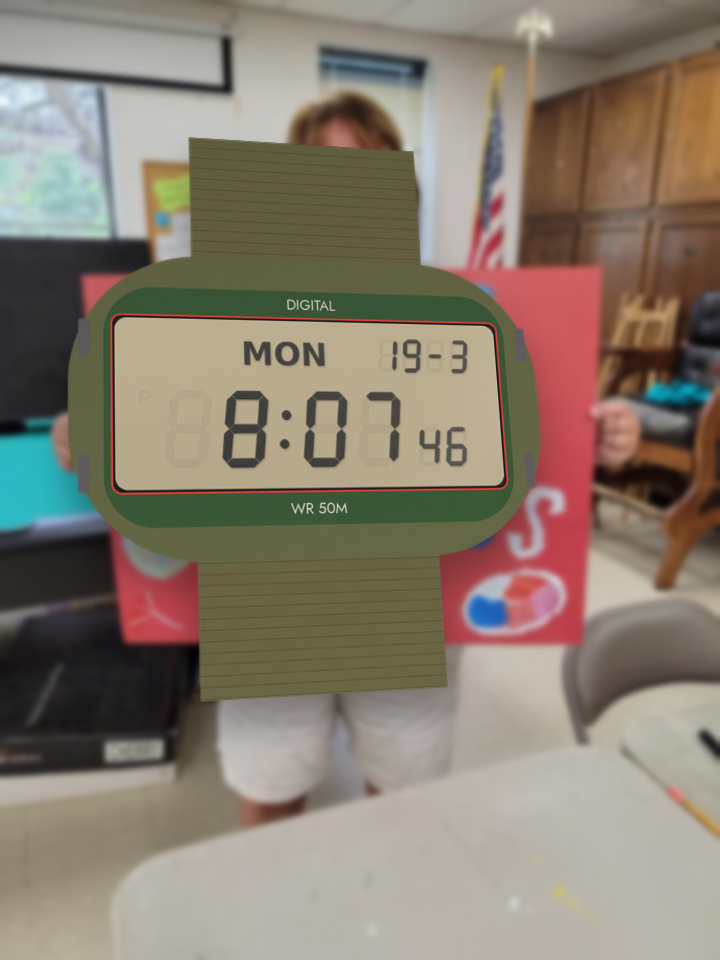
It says 8:07:46
